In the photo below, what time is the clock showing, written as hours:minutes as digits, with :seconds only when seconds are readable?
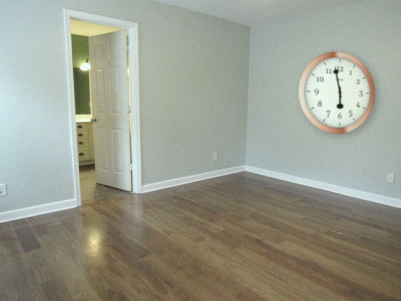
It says 5:58
